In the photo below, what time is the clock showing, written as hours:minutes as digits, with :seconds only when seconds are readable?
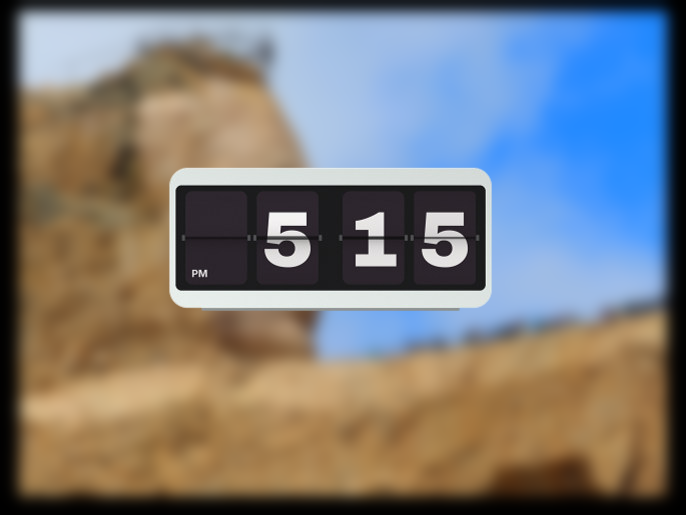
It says 5:15
